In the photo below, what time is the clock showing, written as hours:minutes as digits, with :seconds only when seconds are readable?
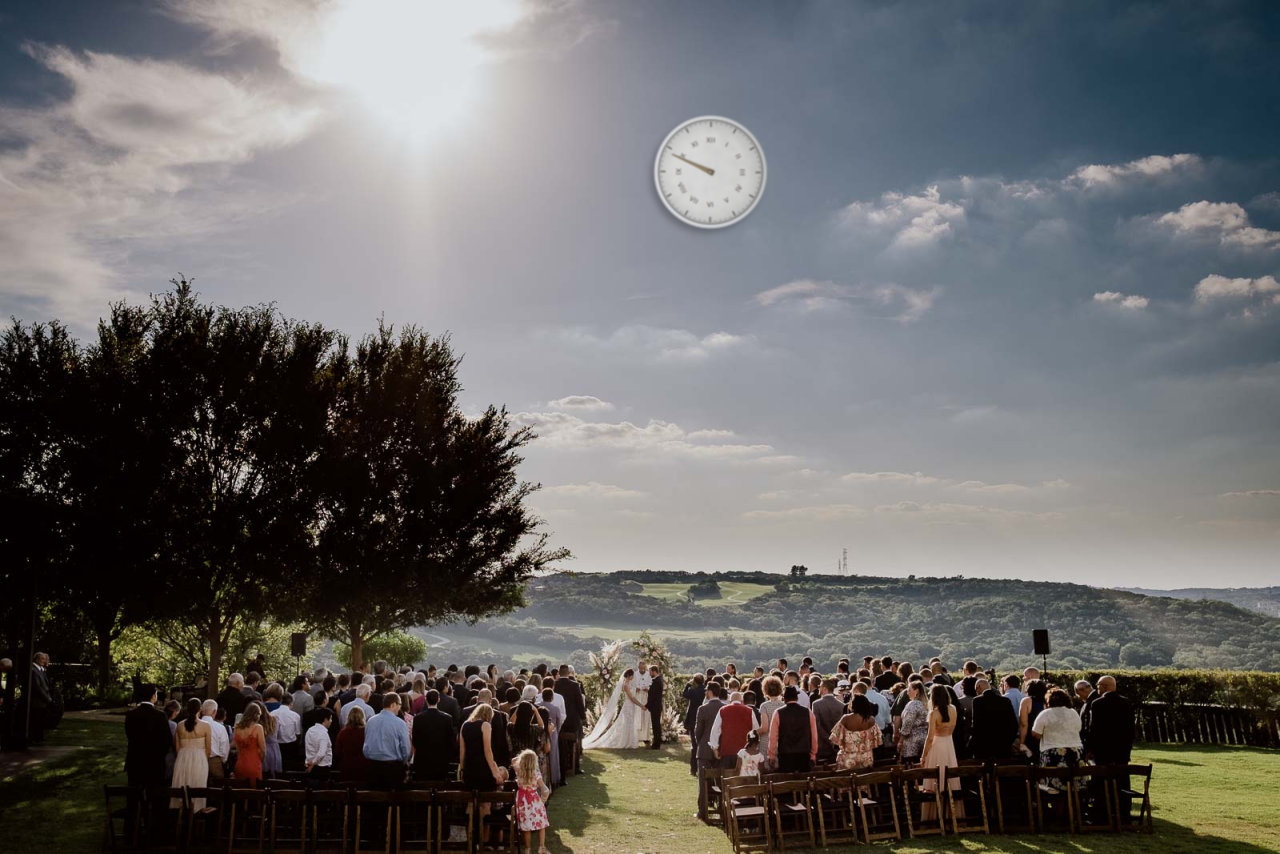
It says 9:49
